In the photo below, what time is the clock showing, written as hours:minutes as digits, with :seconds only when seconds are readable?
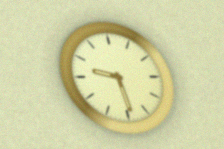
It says 9:29
